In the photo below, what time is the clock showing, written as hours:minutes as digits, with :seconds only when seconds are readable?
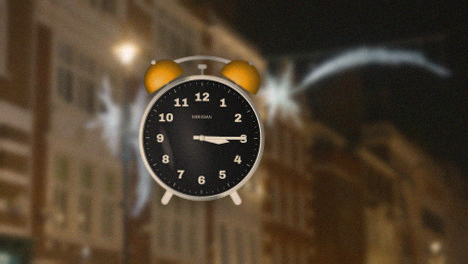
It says 3:15
